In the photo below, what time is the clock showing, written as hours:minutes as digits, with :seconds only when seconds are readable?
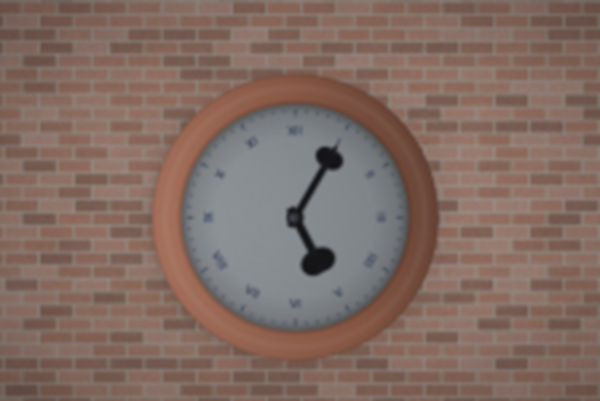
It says 5:05
